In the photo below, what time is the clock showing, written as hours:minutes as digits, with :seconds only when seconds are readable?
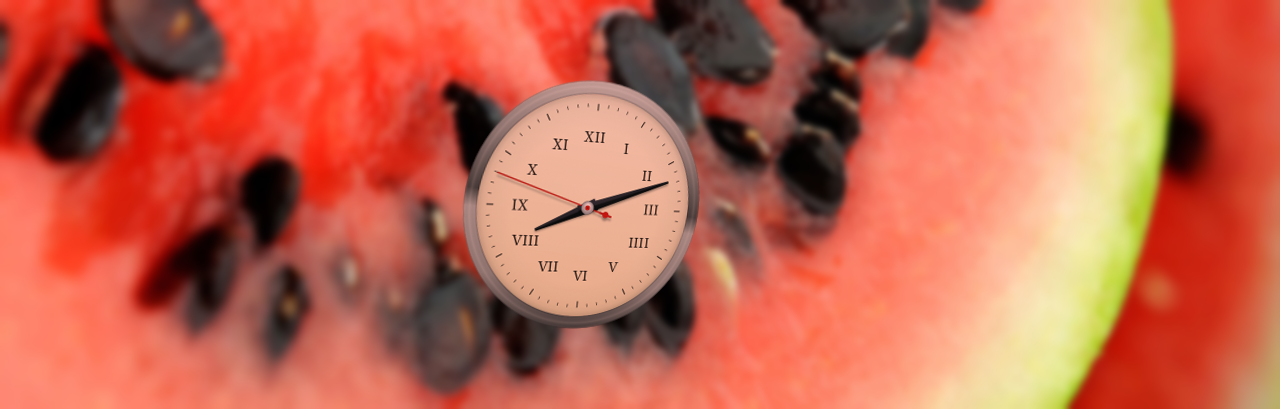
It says 8:11:48
